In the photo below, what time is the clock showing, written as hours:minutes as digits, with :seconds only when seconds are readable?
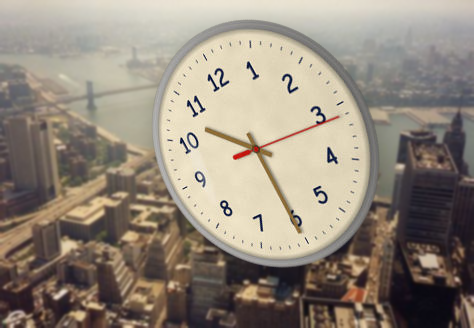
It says 10:30:16
